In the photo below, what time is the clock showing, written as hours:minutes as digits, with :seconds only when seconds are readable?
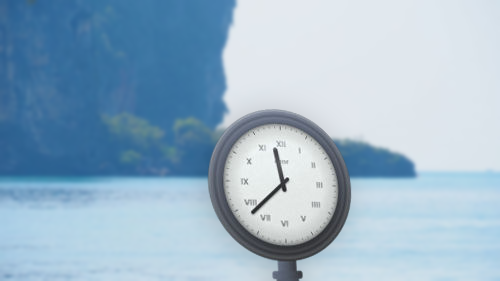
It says 11:38
